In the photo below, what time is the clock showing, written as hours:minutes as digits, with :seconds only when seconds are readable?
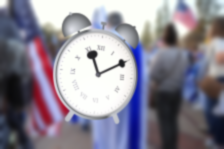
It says 11:10
